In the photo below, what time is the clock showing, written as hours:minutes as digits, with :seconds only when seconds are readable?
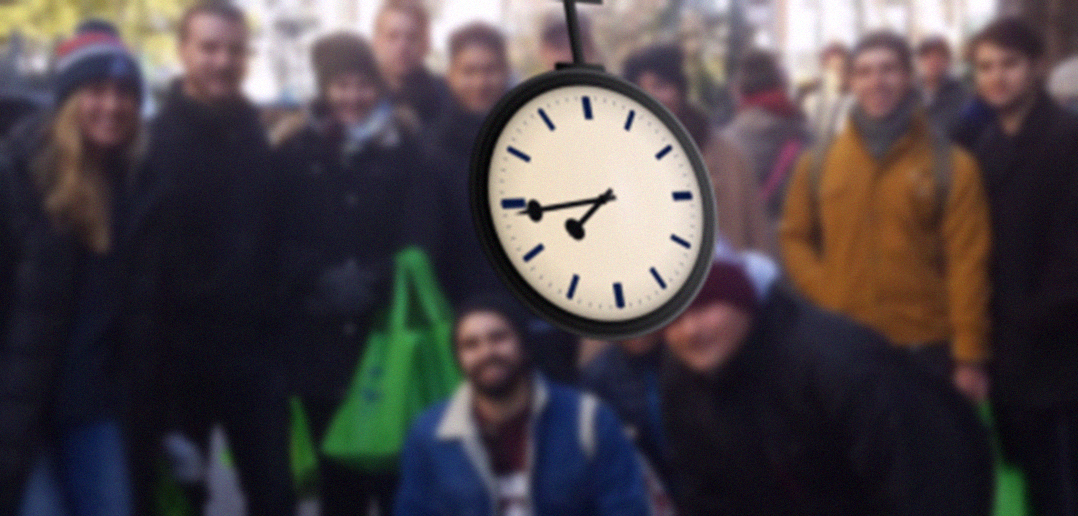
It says 7:44
